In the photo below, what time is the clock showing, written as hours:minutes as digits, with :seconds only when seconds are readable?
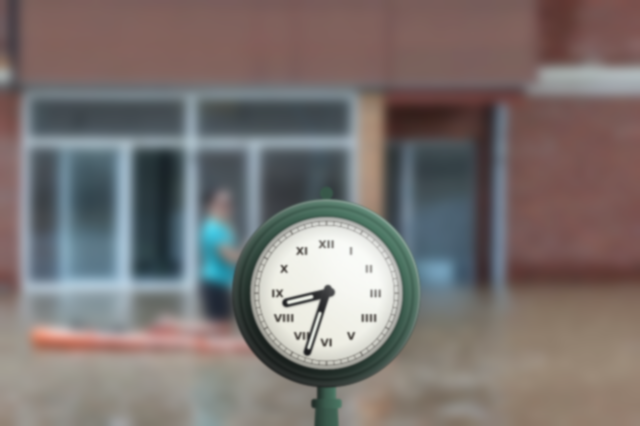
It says 8:33
